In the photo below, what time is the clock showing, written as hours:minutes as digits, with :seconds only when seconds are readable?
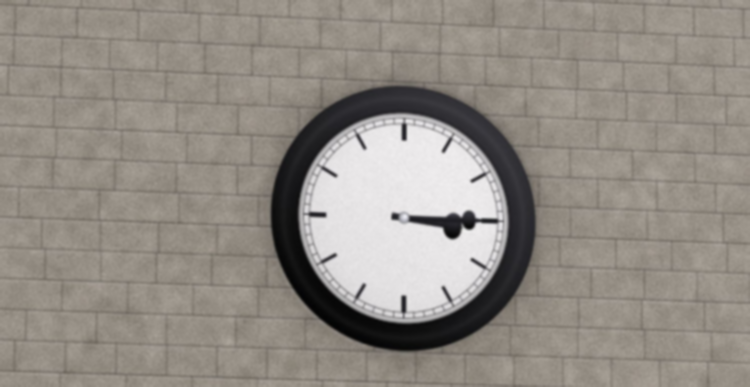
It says 3:15
